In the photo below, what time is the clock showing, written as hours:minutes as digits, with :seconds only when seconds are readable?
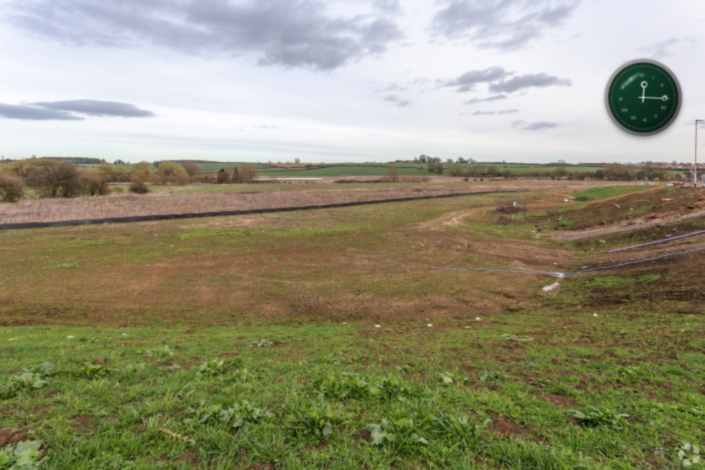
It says 12:16
